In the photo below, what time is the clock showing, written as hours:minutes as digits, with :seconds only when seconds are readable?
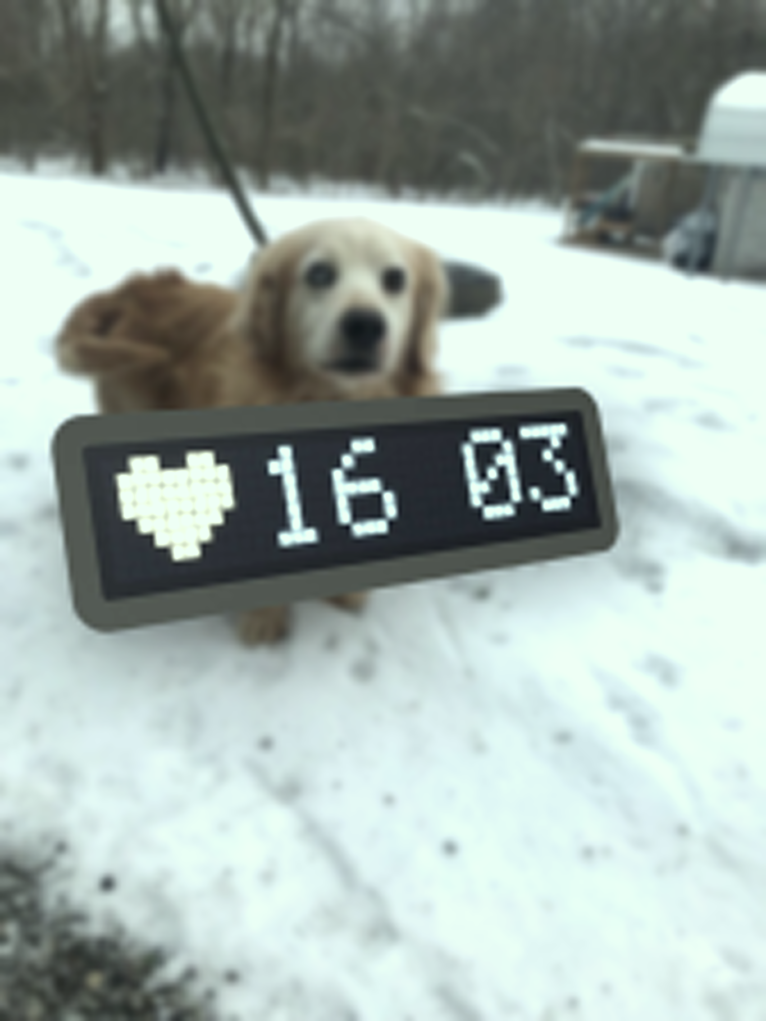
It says 16:03
